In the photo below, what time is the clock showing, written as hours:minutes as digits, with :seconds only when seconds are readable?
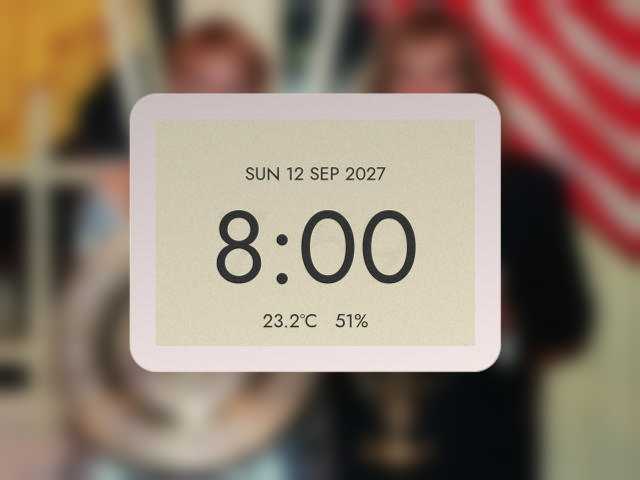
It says 8:00
